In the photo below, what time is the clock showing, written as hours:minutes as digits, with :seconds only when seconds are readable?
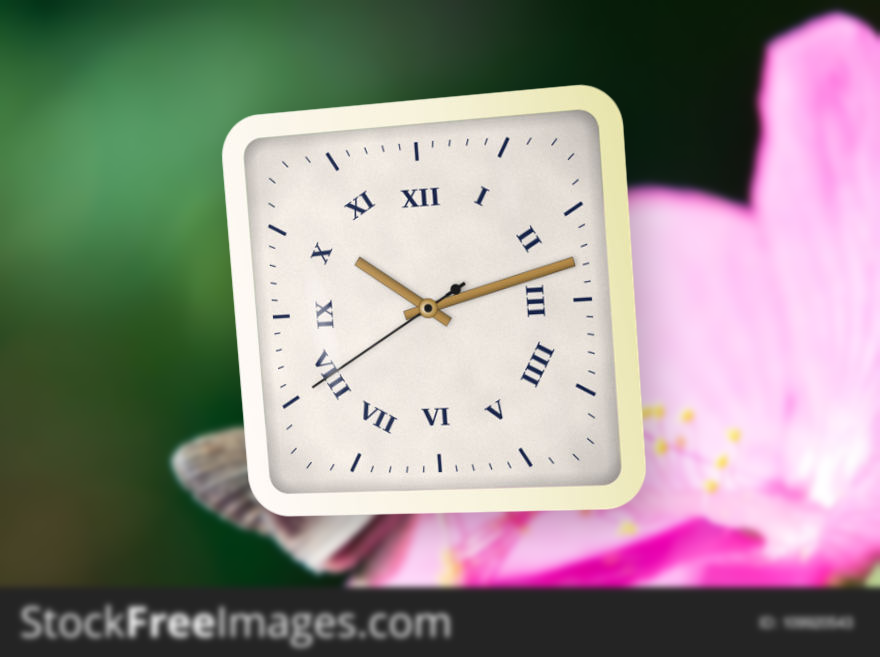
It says 10:12:40
